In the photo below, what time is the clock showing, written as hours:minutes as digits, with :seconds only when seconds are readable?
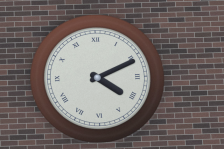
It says 4:11
